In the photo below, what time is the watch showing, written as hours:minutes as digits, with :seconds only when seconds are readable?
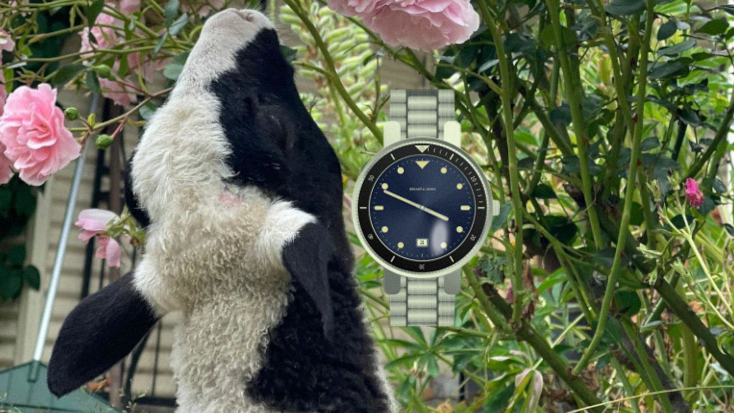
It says 3:49
